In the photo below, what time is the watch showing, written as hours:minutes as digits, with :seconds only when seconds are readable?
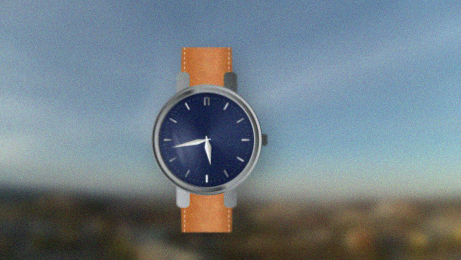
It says 5:43
